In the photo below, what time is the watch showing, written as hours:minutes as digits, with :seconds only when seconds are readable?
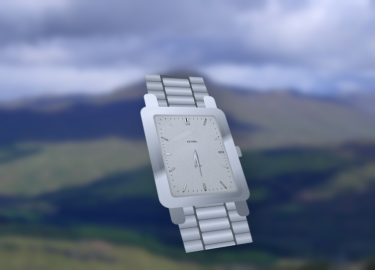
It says 6:30
